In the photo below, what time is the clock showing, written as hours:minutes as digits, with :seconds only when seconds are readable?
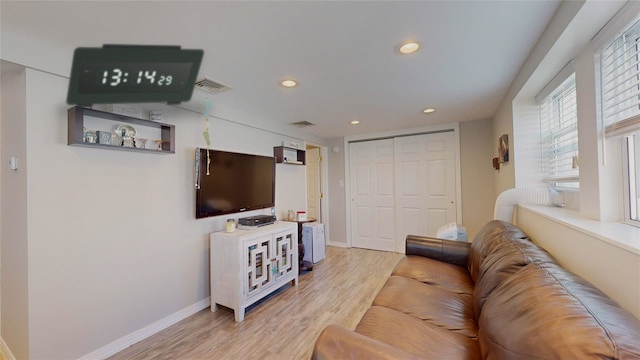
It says 13:14
